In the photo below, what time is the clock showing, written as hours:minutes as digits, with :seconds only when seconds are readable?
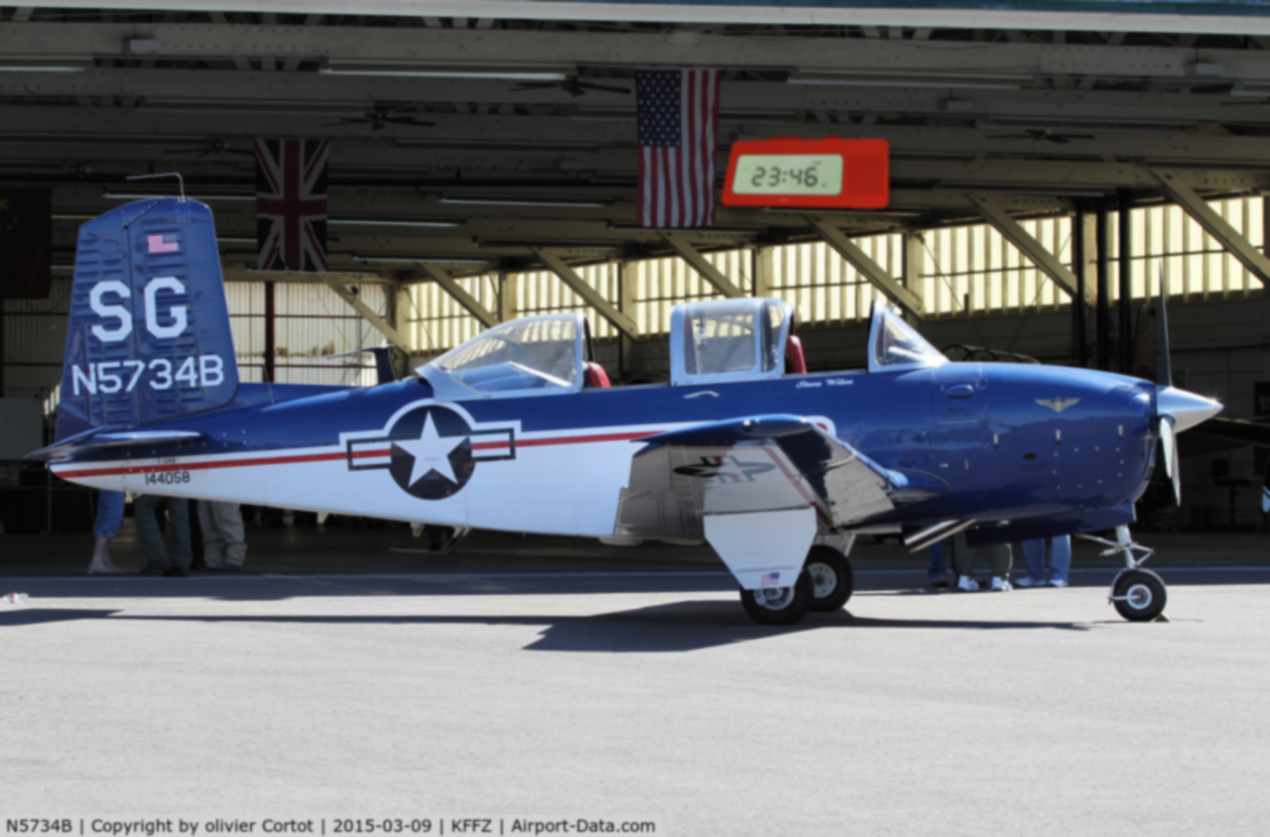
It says 23:46
